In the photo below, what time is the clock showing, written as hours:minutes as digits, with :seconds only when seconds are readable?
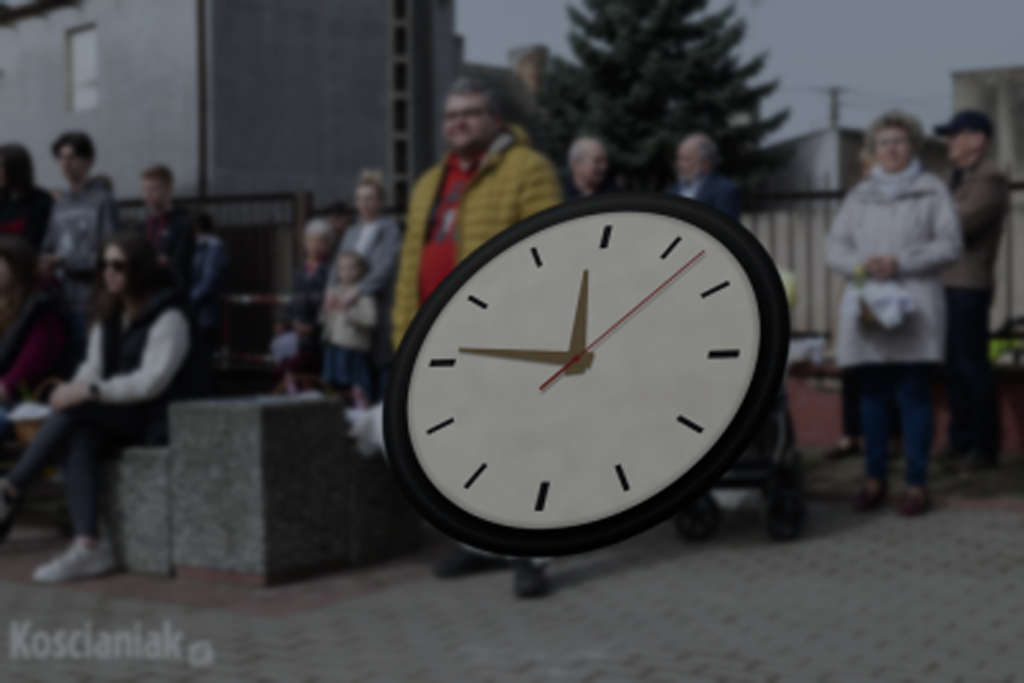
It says 11:46:07
